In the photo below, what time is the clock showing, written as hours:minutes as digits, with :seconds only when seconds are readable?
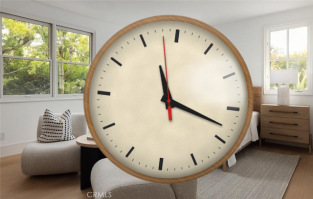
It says 11:17:58
